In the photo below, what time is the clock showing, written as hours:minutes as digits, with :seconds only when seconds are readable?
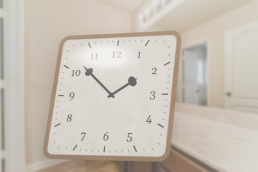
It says 1:52
